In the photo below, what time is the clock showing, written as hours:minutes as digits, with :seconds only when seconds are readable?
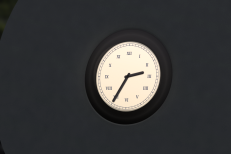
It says 2:35
